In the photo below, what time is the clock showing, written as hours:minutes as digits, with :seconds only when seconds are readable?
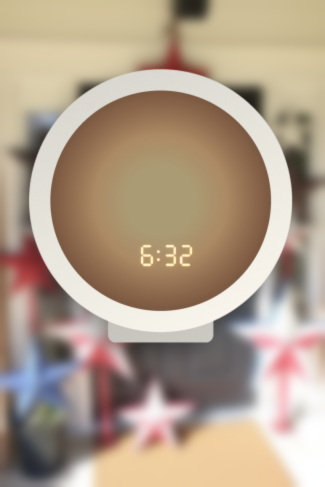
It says 6:32
